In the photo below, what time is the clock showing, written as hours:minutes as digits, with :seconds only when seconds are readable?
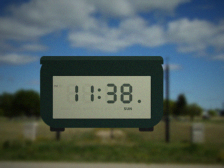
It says 11:38
